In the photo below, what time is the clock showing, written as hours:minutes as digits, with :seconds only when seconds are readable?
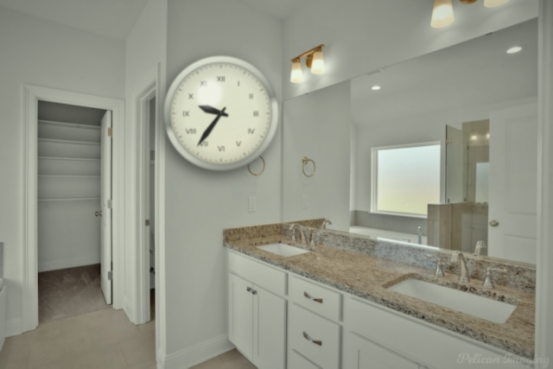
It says 9:36
